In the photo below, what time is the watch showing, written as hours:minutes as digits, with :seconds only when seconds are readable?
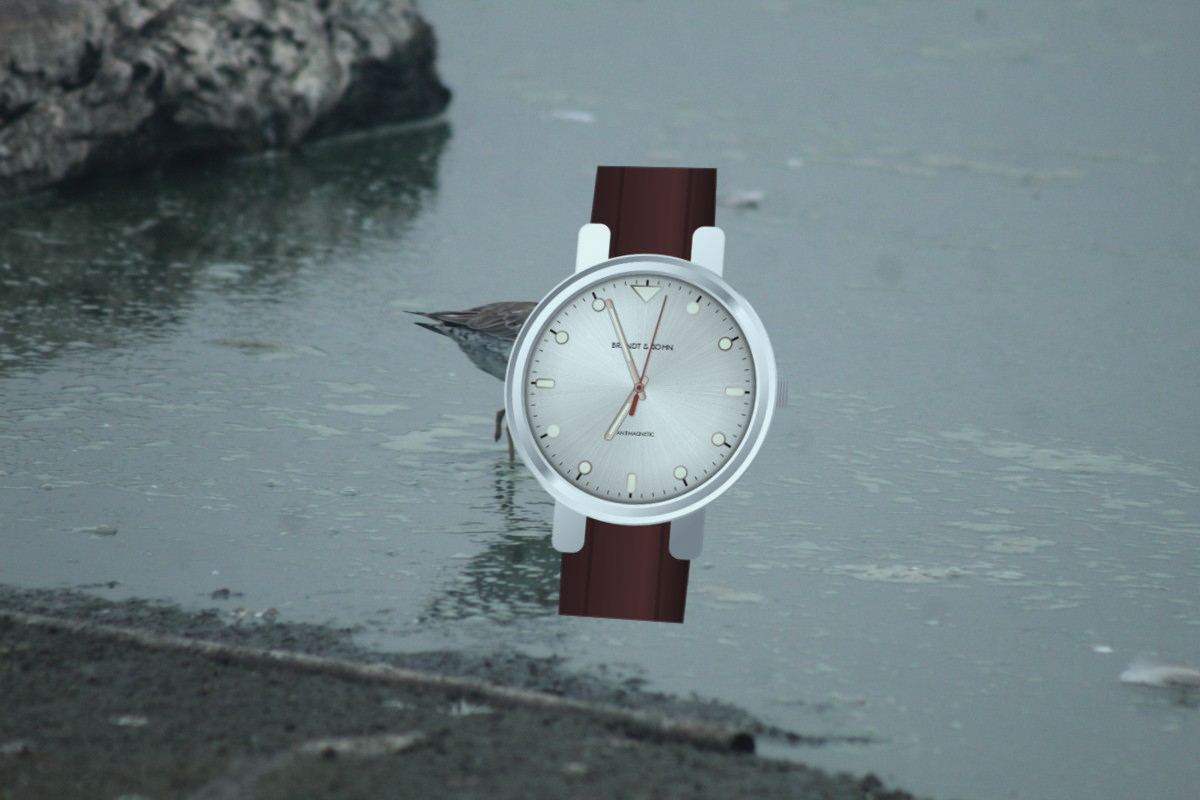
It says 6:56:02
